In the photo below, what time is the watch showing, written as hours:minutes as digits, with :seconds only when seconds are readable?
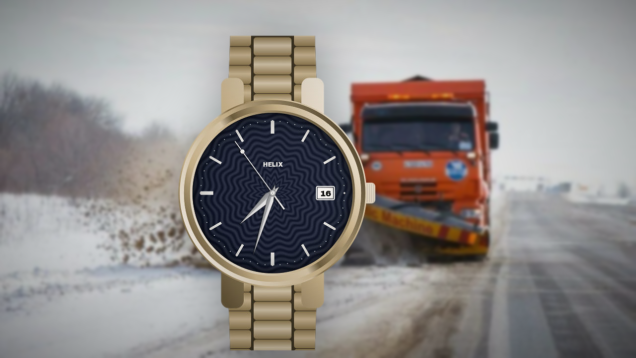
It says 7:32:54
